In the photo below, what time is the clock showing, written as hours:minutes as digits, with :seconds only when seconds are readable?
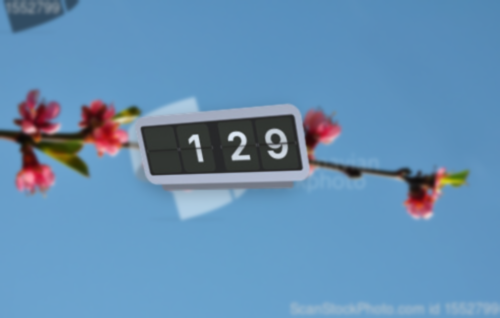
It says 1:29
